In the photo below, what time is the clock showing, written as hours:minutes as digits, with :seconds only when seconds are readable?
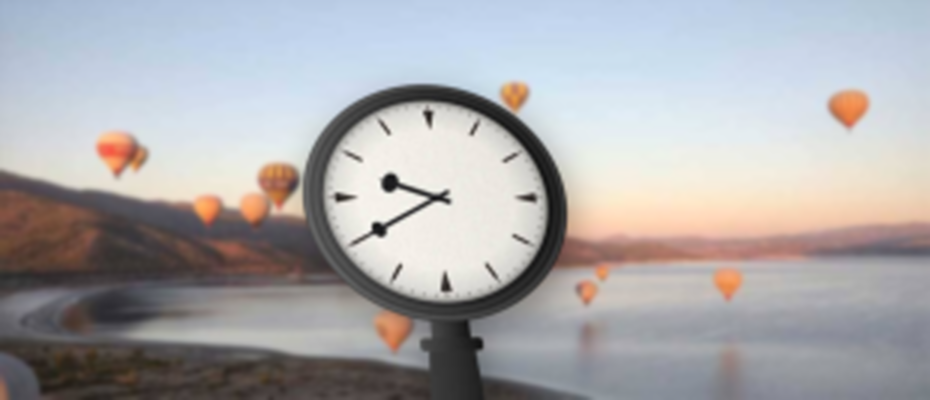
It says 9:40
